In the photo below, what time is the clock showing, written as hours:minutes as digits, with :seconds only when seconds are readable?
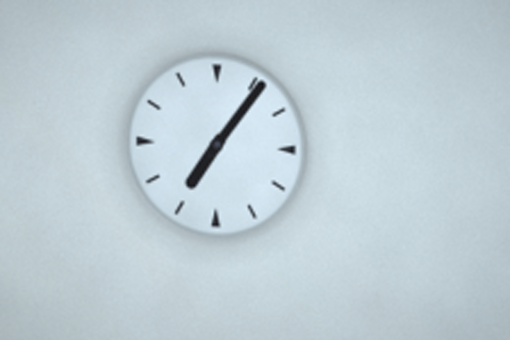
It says 7:06
